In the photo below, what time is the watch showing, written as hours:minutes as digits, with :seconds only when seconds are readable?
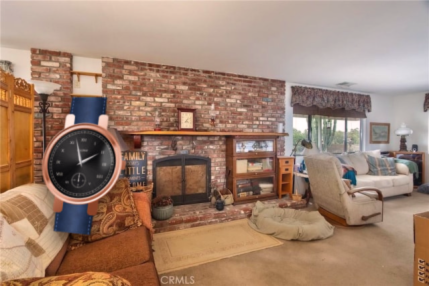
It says 1:57
